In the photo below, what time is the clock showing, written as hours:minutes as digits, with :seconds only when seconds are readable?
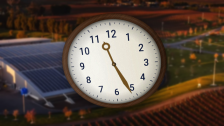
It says 11:26
